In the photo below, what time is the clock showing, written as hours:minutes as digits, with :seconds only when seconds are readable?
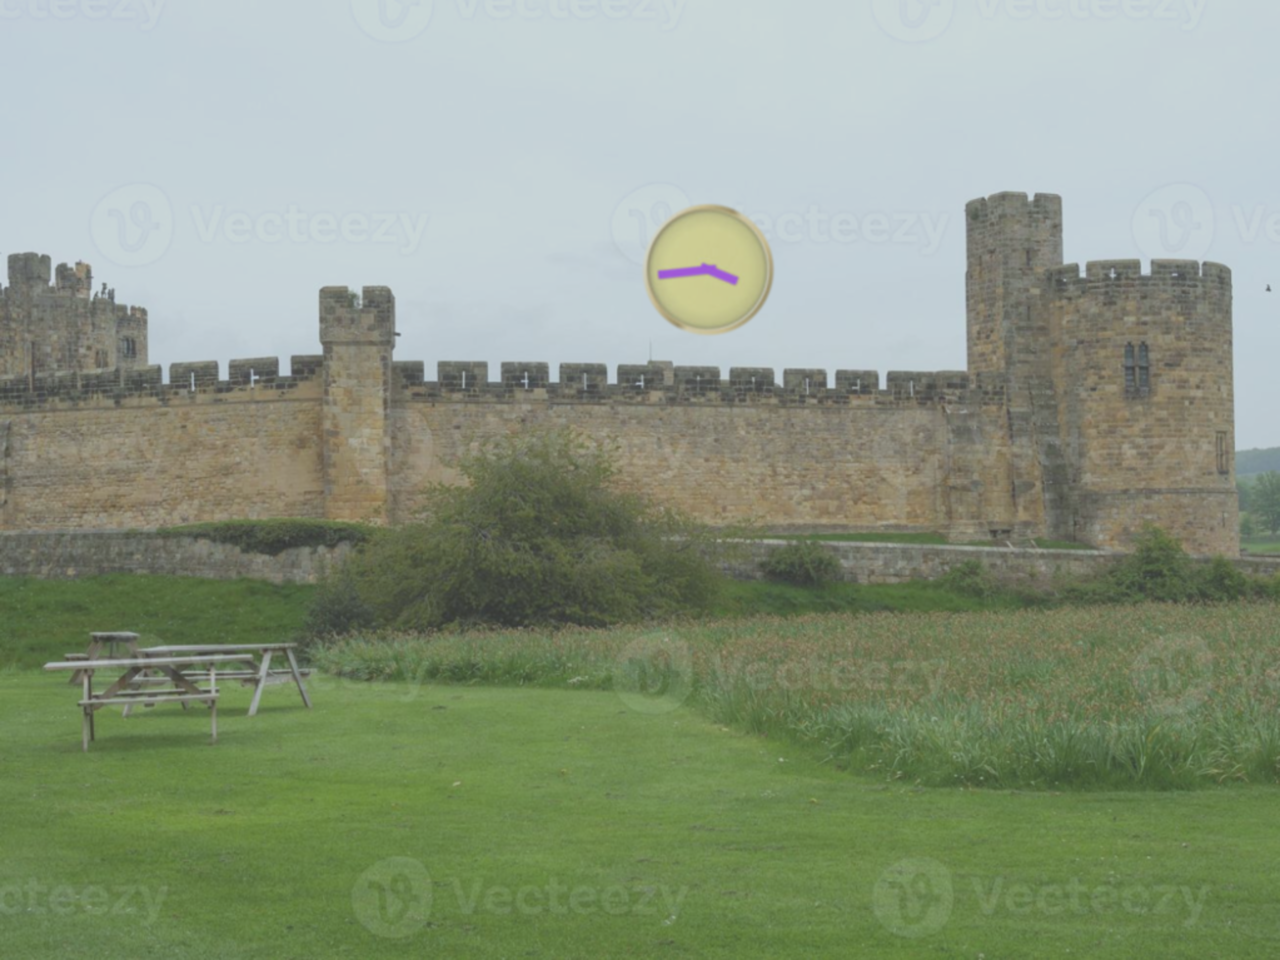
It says 3:44
